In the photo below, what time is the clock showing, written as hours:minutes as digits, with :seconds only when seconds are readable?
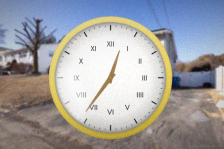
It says 12:36
